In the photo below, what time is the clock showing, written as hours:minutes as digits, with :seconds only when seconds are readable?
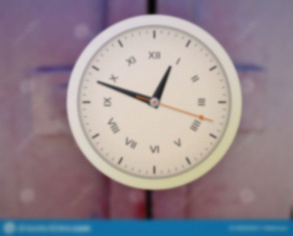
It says 12:48:18
